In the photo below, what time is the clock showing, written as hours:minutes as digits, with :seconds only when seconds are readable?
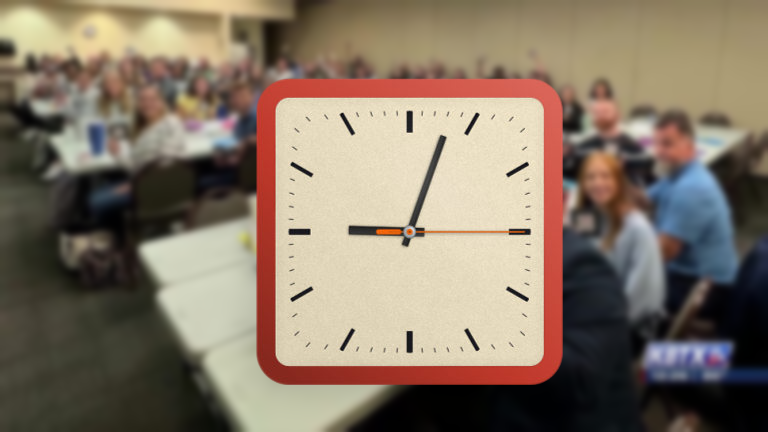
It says 9:03:15
